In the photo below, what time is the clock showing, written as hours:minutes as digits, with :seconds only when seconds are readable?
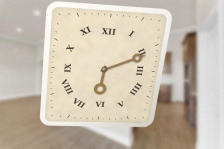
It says 6:11
